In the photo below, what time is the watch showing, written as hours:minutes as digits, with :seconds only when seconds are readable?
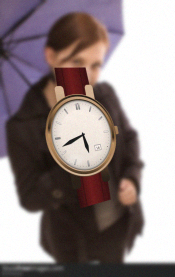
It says 5:42
